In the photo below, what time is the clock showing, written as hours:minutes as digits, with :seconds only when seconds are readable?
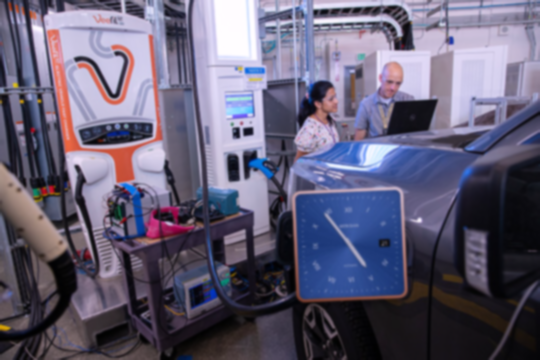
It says 4:54
